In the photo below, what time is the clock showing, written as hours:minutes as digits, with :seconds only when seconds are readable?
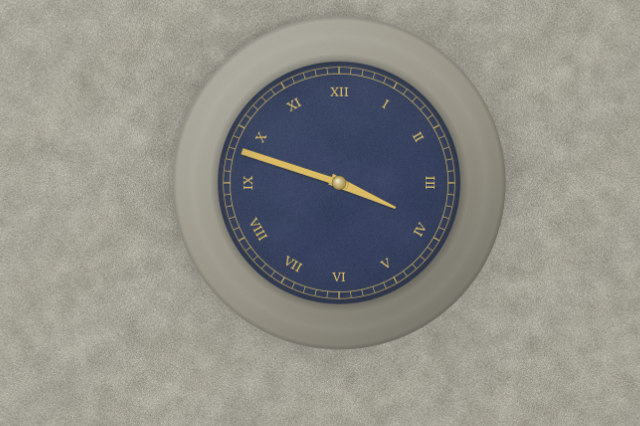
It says 3:48
